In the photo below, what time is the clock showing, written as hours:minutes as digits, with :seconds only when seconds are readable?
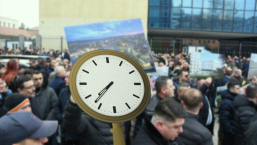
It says 7:37
